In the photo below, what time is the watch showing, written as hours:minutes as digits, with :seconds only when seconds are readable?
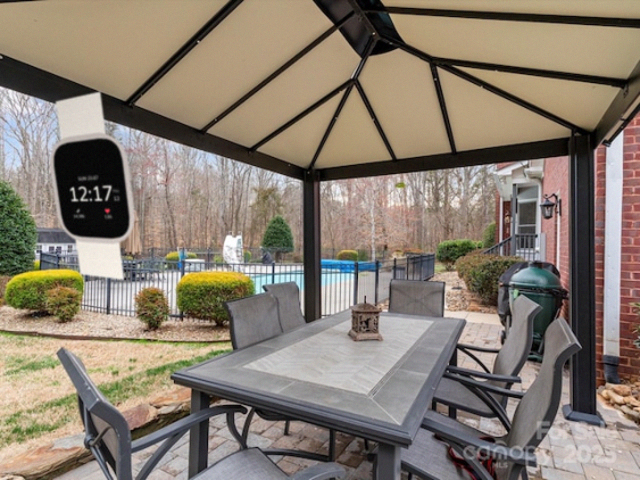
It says 12:17
